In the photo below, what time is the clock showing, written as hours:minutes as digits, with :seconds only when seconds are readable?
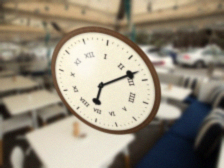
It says 7:13
